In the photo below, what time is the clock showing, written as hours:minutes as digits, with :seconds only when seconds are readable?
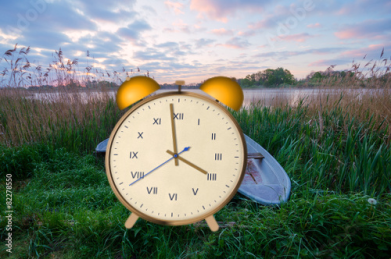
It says 3:58:39
